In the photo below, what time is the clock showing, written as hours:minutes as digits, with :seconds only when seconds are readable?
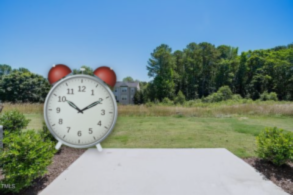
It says 10:10
